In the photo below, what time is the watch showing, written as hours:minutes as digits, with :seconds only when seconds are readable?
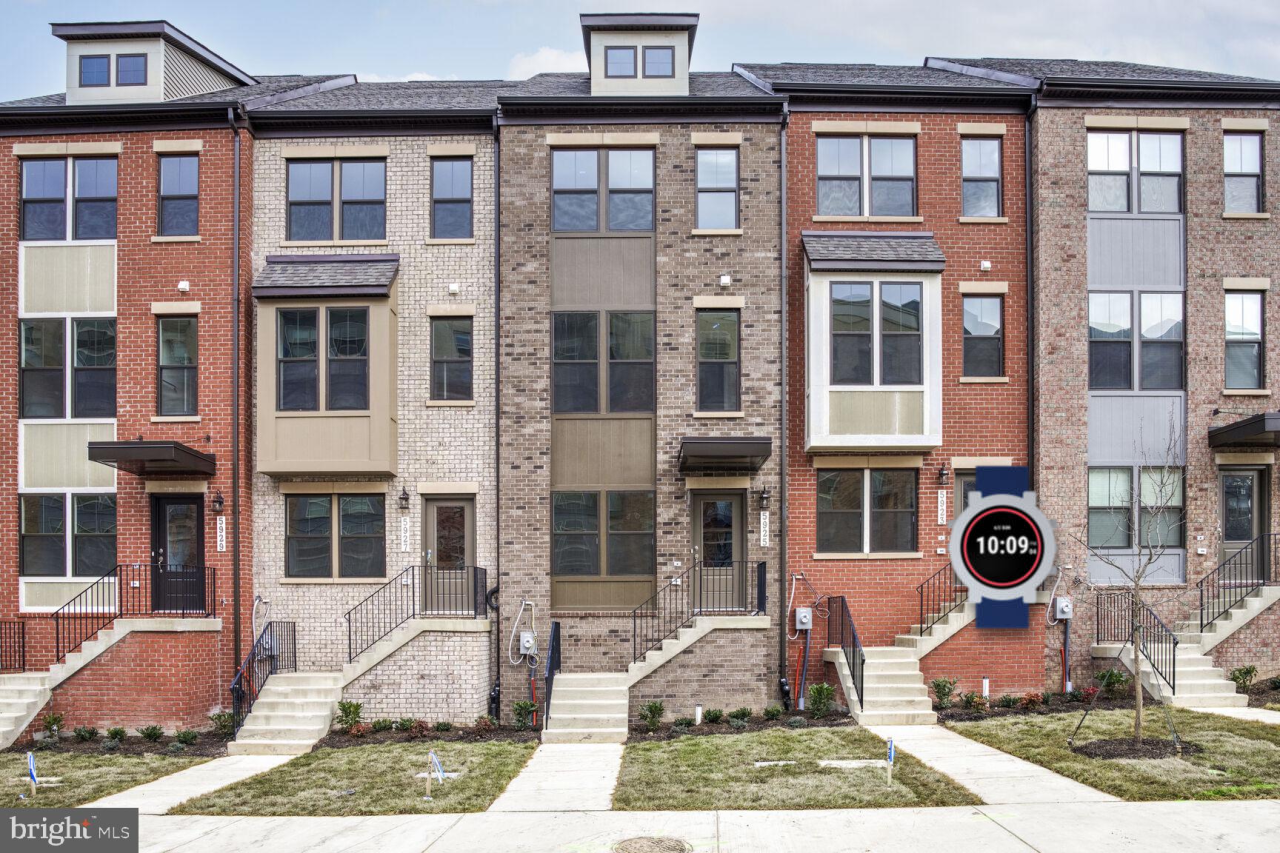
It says 10:09
